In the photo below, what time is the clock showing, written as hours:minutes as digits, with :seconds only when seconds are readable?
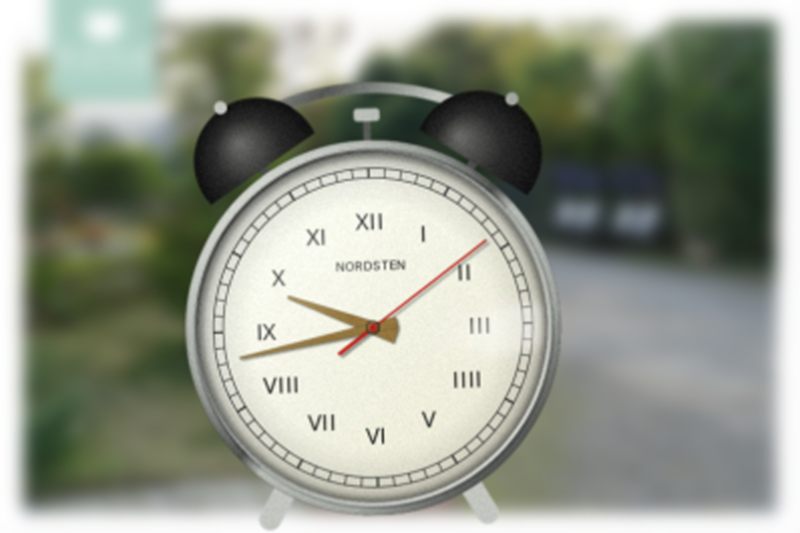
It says 9:43:09
